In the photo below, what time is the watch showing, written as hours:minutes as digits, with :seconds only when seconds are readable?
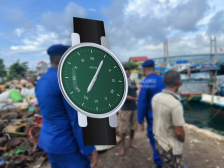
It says 7:05
